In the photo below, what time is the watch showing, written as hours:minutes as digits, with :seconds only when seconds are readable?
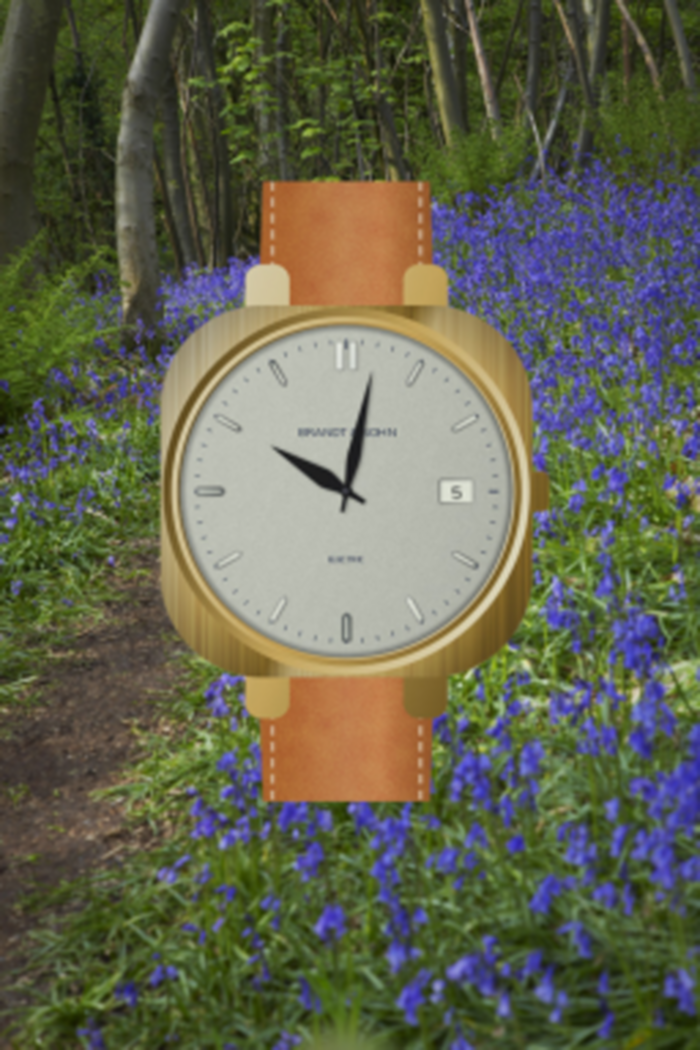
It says 10:02
